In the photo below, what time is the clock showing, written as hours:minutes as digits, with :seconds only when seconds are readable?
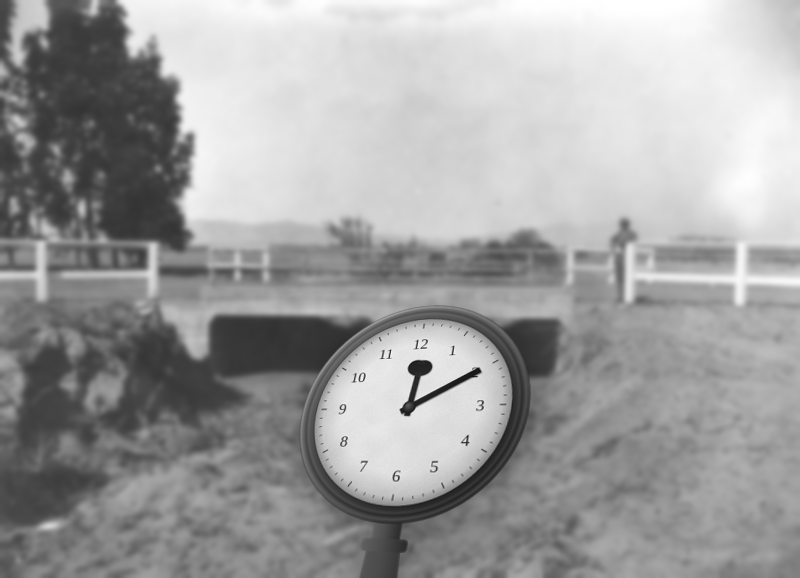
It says 12:10
